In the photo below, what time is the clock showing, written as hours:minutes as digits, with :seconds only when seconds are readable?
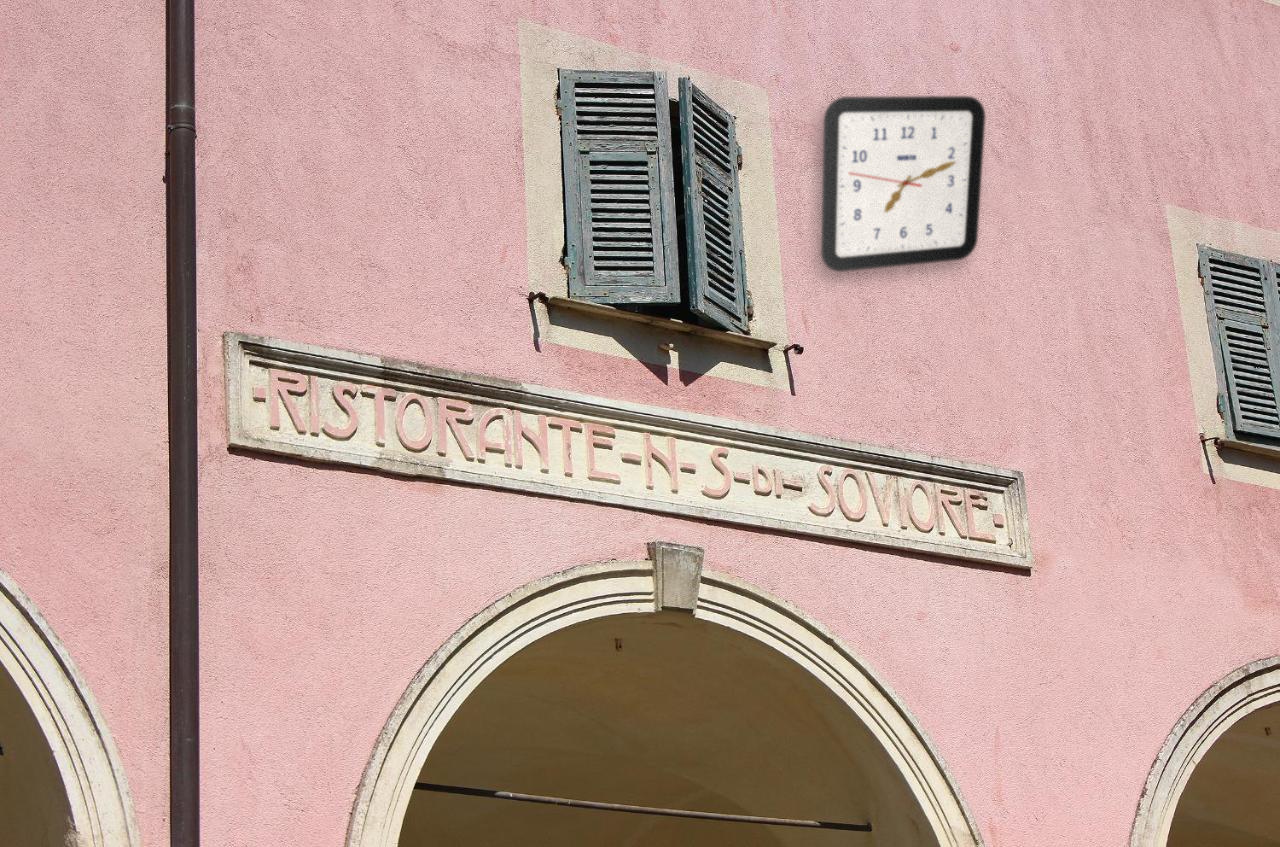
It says 7:11:47
